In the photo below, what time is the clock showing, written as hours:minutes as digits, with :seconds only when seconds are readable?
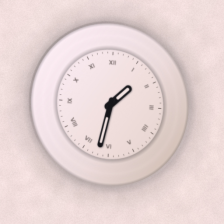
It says 1:32
